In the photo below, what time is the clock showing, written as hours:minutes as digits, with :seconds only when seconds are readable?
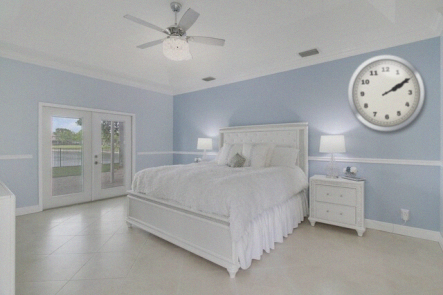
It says 2:10
